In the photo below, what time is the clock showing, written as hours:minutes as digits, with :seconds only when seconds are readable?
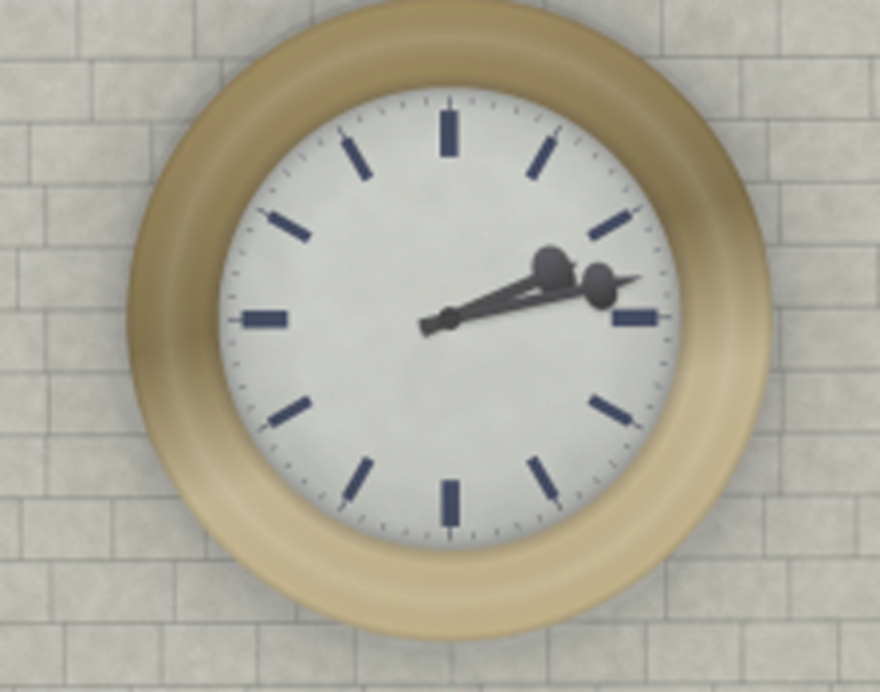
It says 2:13
